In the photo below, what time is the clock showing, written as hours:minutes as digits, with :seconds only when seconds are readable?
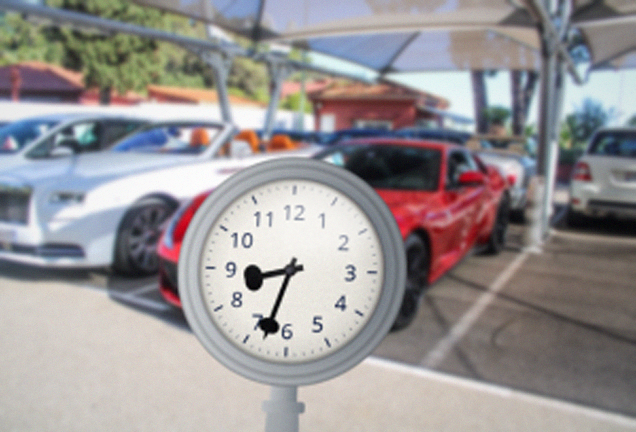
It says 8:33
